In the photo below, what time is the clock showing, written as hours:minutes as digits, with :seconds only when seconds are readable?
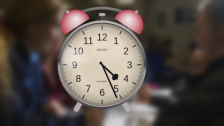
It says 4:26
